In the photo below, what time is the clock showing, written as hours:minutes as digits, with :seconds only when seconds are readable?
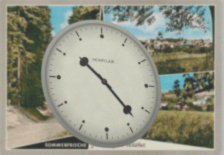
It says 10:23
